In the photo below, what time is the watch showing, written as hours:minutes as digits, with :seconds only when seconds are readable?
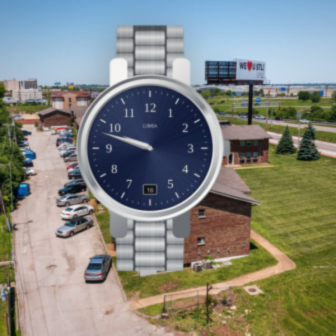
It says 9:48
